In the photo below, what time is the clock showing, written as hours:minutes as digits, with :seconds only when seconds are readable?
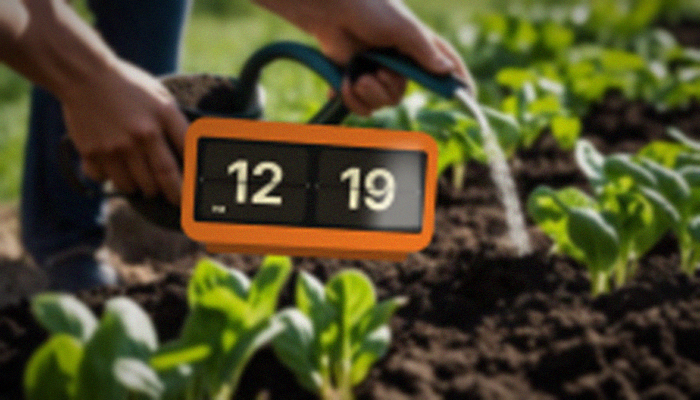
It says 12:19
